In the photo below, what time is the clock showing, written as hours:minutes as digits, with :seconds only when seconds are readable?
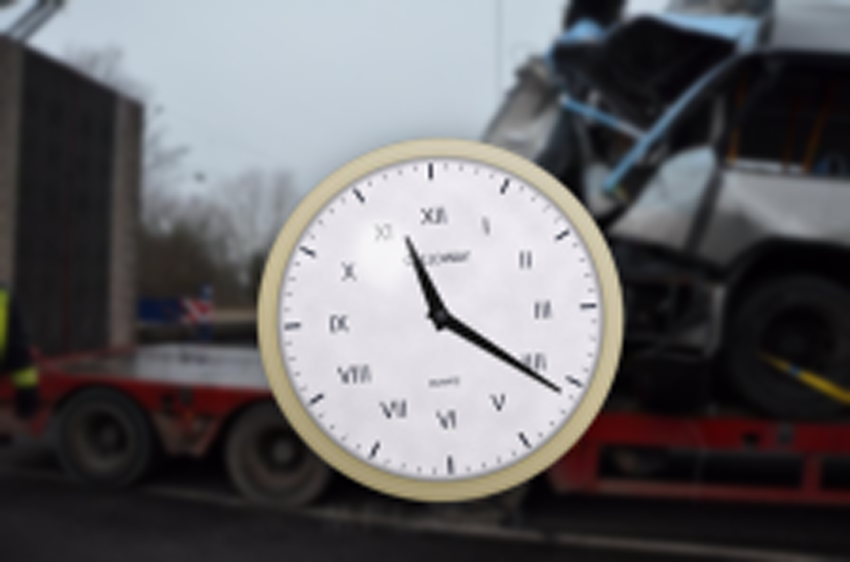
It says 11:21
